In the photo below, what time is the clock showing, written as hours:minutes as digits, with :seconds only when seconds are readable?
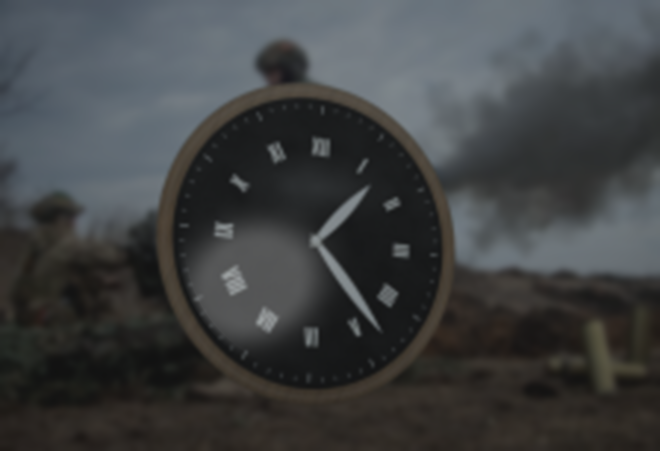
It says 1:23
